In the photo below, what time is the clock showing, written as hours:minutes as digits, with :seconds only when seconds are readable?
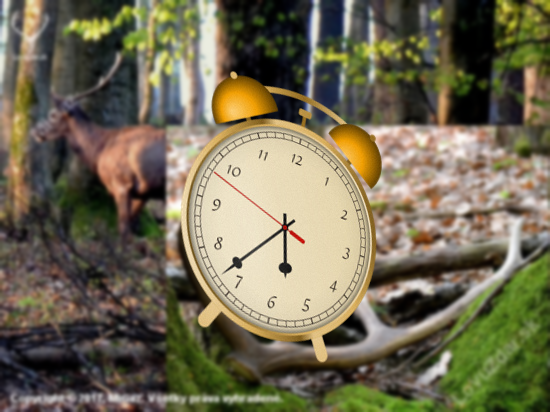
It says 5:36:48
